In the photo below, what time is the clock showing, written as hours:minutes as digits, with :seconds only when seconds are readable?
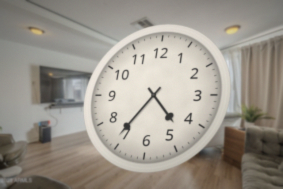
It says 4:36
